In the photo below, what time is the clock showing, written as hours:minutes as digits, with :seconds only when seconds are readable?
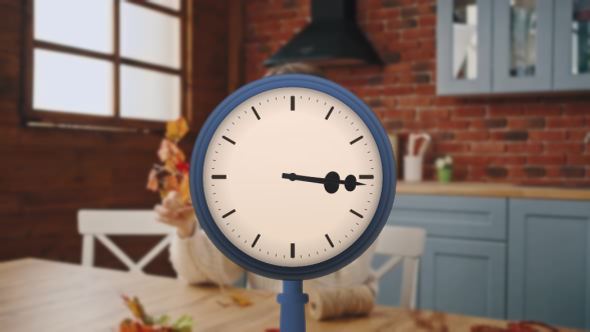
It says 3:16
